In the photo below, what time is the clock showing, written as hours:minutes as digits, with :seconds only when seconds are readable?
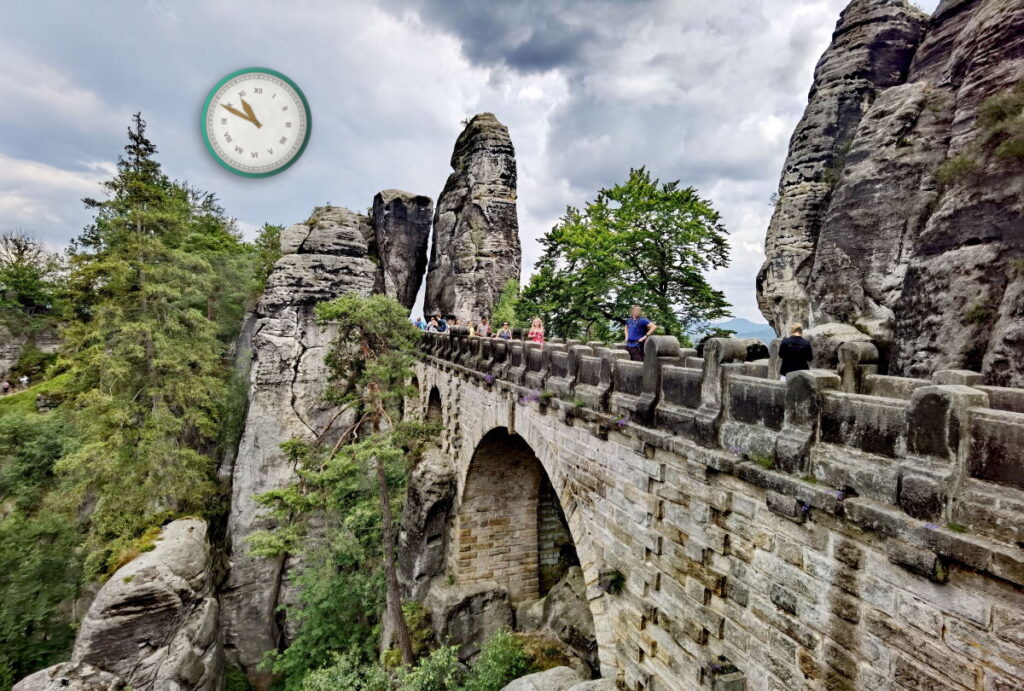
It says 10:49
